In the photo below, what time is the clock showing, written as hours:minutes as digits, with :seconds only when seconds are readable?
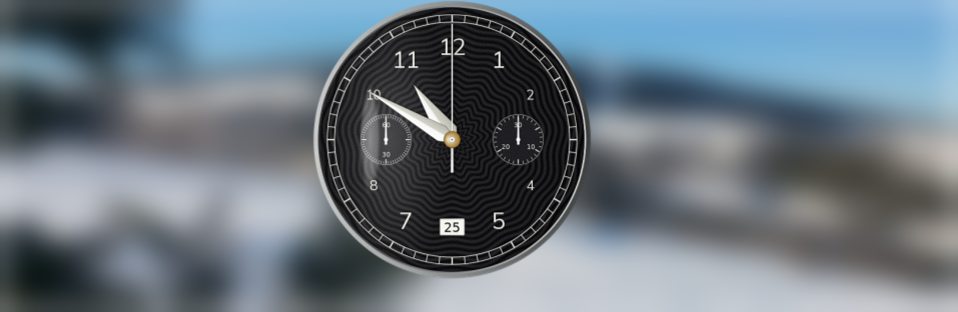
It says 10:50
